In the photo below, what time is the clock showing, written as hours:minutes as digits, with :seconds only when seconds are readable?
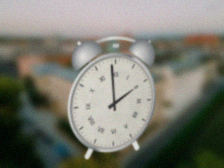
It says 1:59
